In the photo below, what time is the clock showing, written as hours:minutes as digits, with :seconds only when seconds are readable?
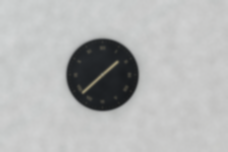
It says 1:38
